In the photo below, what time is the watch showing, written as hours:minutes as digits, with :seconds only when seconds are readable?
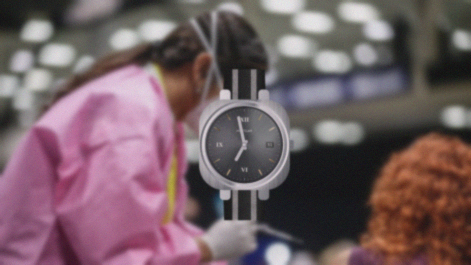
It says 6:58
